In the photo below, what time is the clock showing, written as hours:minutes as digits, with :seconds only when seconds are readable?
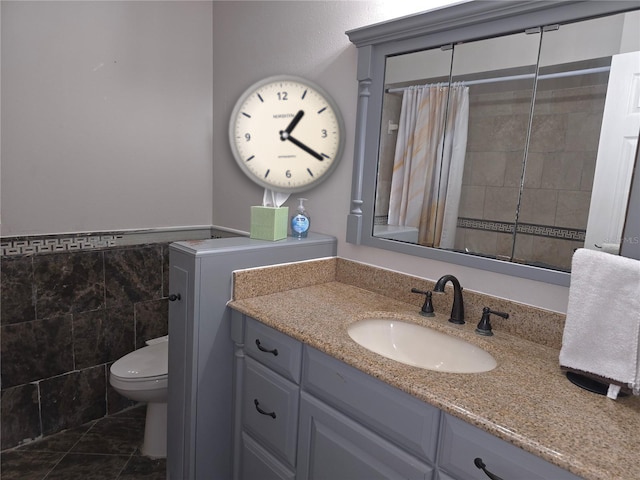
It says 1:21
